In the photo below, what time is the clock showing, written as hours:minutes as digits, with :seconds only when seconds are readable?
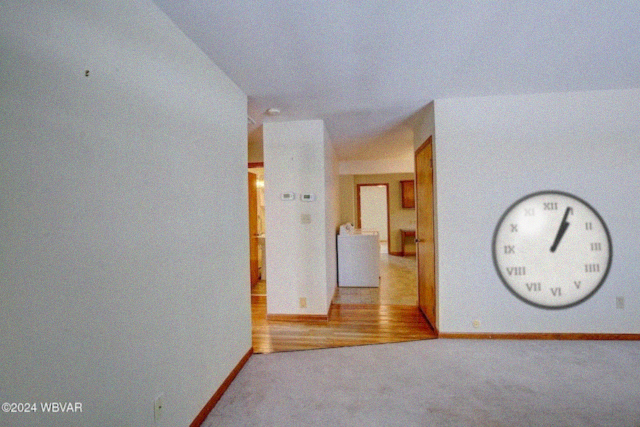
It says 1:04
